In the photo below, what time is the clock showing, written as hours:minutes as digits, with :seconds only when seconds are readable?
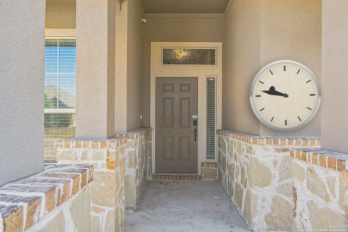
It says 9:47
